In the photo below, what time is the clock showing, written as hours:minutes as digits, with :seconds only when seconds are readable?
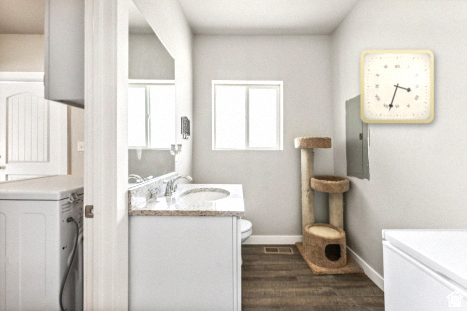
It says 3:33
